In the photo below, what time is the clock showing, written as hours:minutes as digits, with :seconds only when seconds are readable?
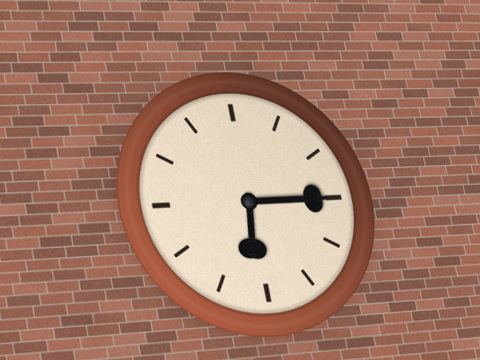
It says 6:15
